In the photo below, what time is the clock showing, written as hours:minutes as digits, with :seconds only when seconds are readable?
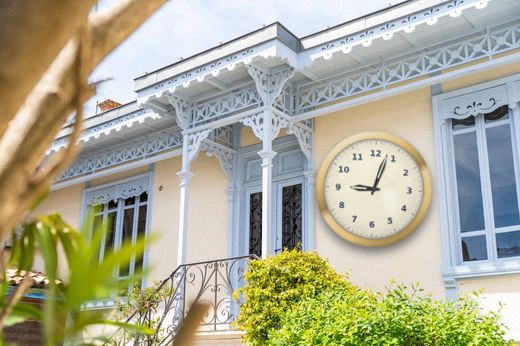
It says 9:03
